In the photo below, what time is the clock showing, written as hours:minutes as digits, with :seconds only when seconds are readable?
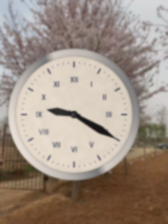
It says 9:20
